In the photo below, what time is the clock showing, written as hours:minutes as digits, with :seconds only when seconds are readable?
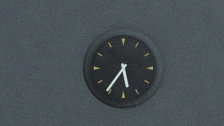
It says 5:36
